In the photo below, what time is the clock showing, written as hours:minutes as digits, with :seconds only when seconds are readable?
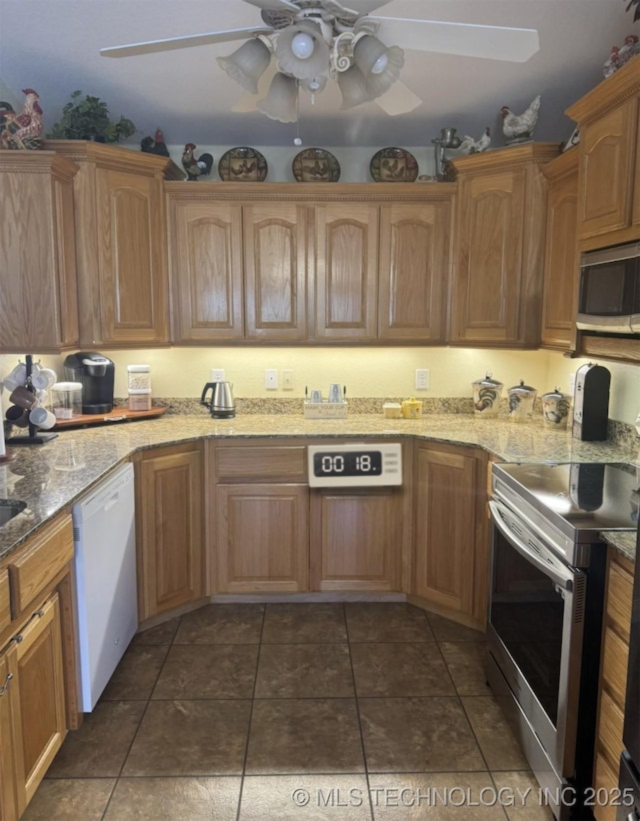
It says 0:18
